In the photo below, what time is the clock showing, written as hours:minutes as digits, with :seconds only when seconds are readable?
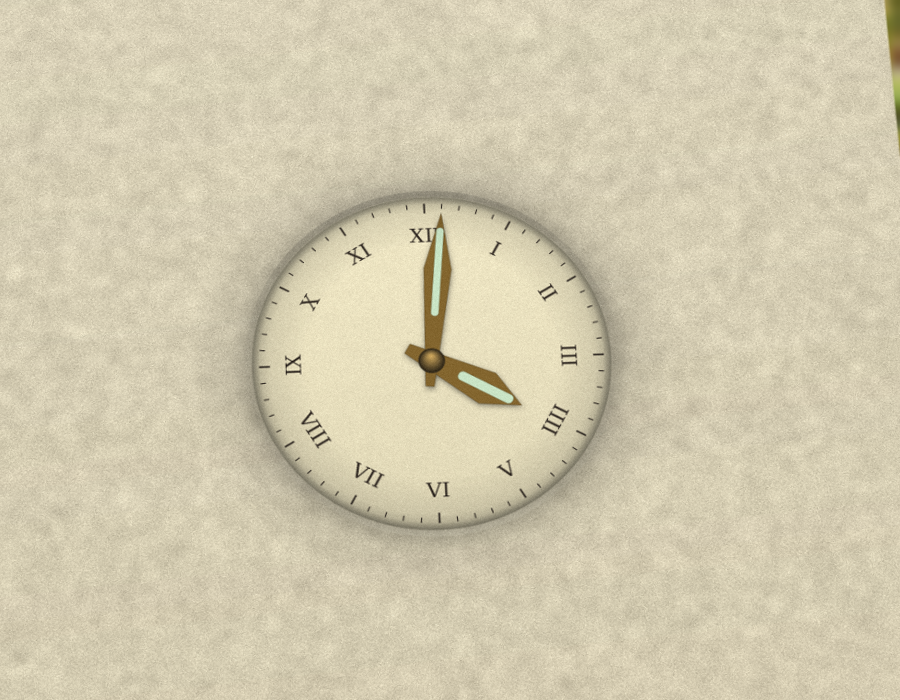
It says 4:01
